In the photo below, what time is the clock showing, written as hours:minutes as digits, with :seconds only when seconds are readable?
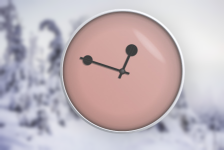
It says 12:48
